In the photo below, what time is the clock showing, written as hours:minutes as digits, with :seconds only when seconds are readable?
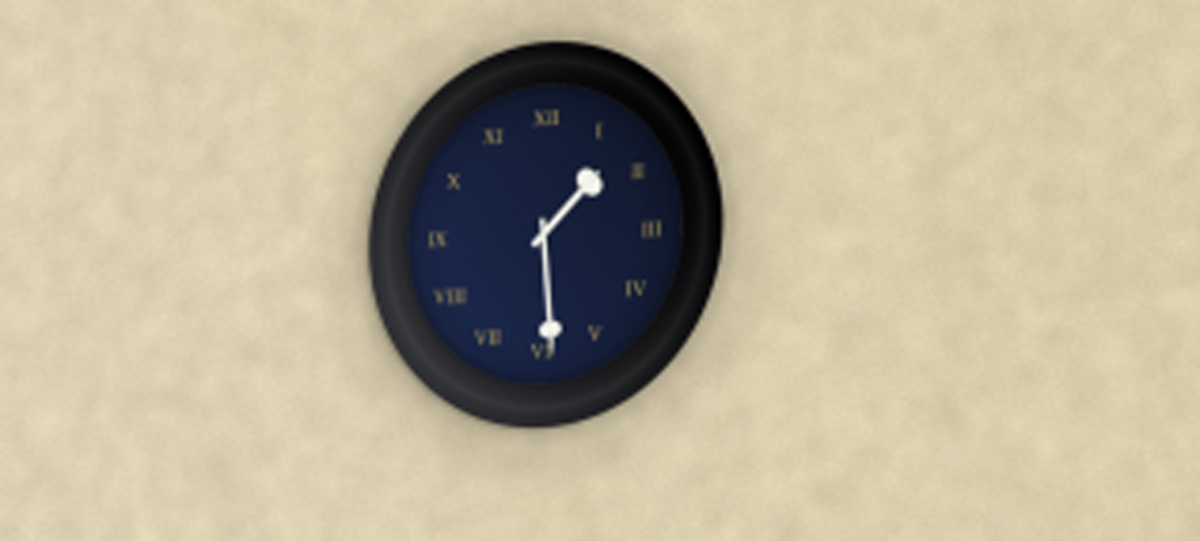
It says 1:29
